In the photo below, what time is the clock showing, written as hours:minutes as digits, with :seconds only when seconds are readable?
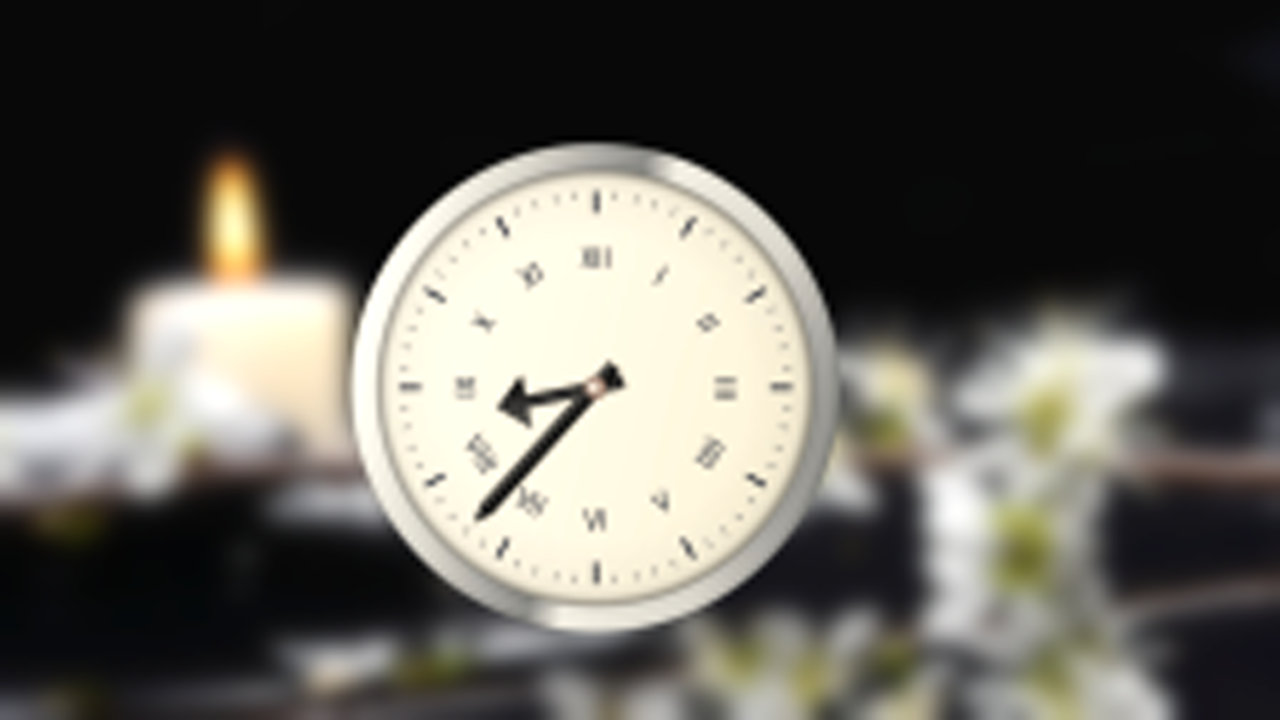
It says 8:37
